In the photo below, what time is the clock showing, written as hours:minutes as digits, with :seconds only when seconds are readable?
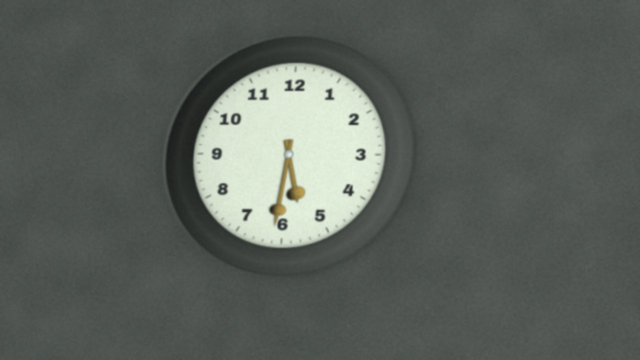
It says 5:31
